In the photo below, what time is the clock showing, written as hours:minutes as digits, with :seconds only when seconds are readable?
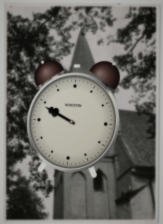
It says 9:49
